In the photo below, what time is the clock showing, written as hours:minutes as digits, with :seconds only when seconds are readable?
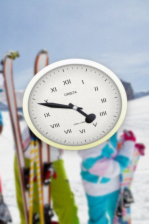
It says 4:49
